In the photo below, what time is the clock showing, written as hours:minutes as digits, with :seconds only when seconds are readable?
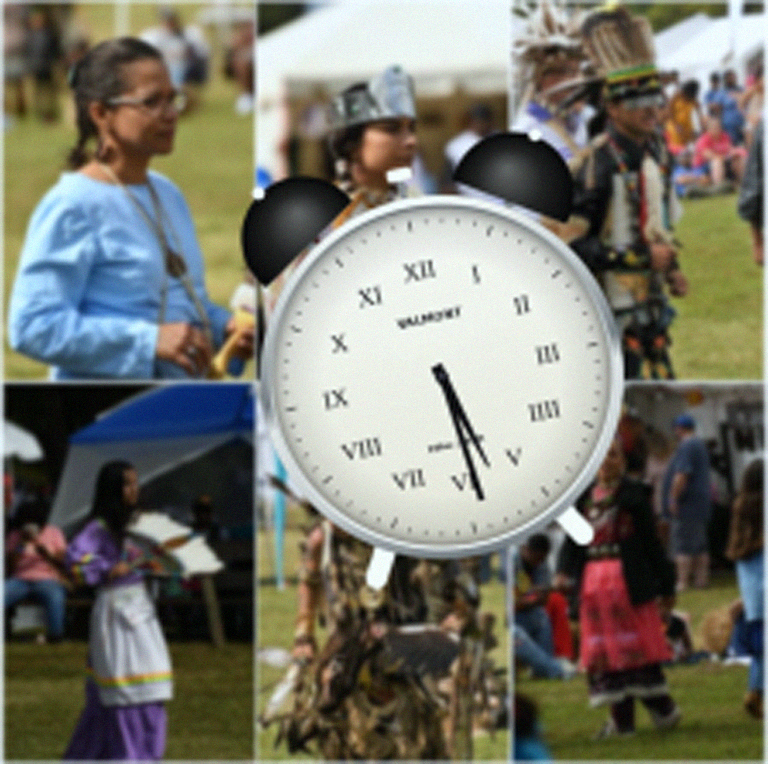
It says 5:29
